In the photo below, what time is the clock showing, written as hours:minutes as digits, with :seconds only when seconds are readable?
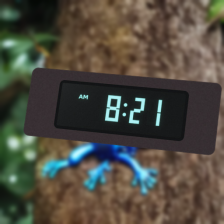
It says 8:21
